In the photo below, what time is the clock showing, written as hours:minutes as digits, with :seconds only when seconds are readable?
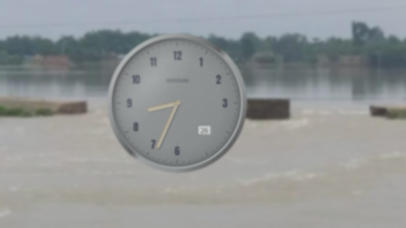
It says 8:34
